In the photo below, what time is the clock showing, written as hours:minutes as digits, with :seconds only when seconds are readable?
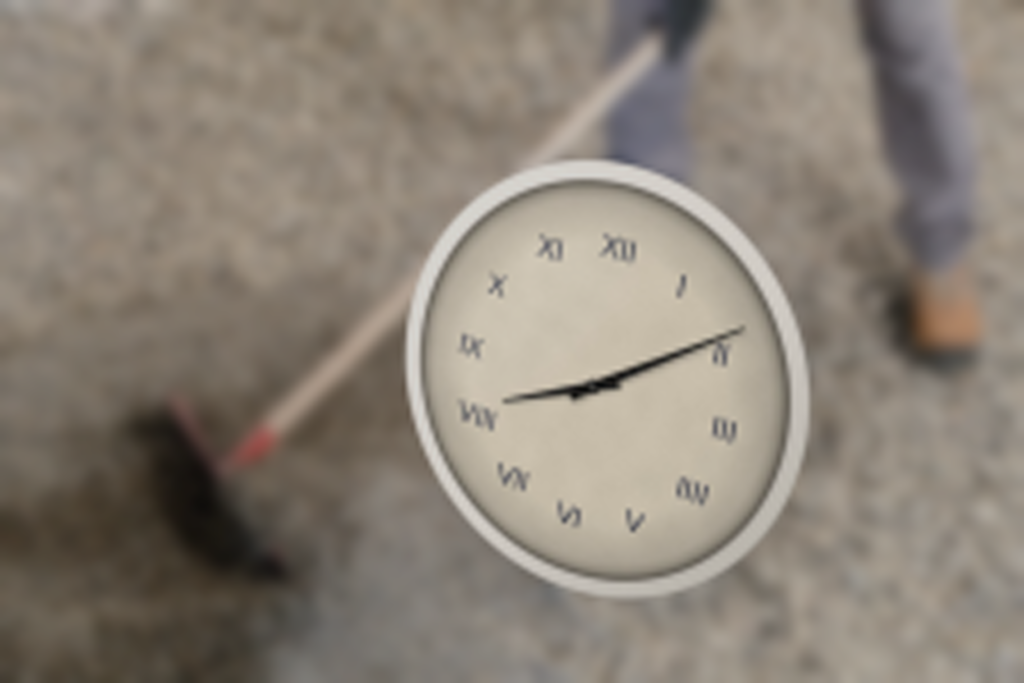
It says 8:09
